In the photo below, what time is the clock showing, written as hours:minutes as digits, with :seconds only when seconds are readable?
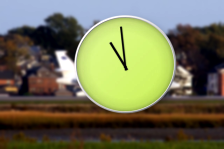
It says 10:59
